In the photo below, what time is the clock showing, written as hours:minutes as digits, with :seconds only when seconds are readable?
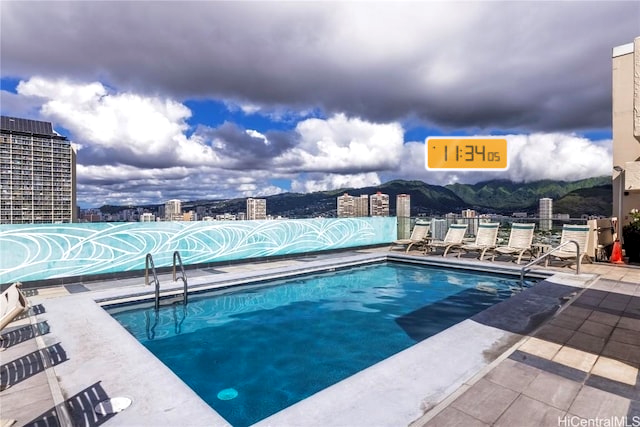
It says 11:34
